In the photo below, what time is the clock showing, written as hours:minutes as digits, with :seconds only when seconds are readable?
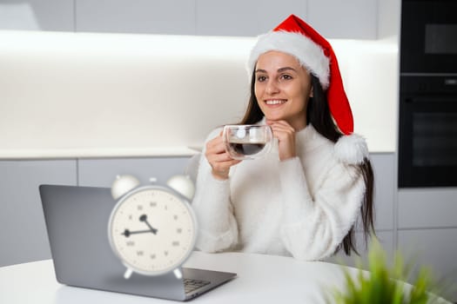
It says 10:44
